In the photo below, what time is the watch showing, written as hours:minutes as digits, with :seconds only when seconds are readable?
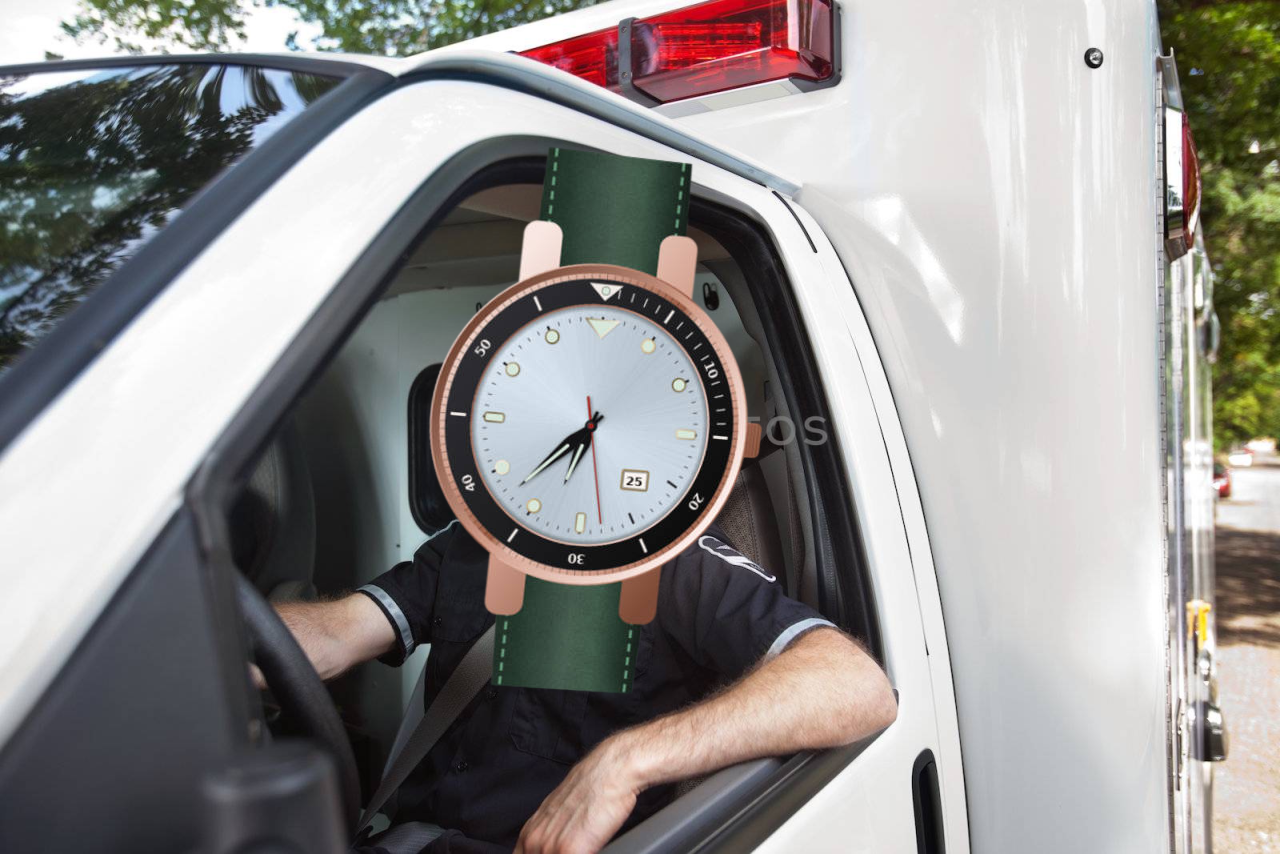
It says 6:37:28
